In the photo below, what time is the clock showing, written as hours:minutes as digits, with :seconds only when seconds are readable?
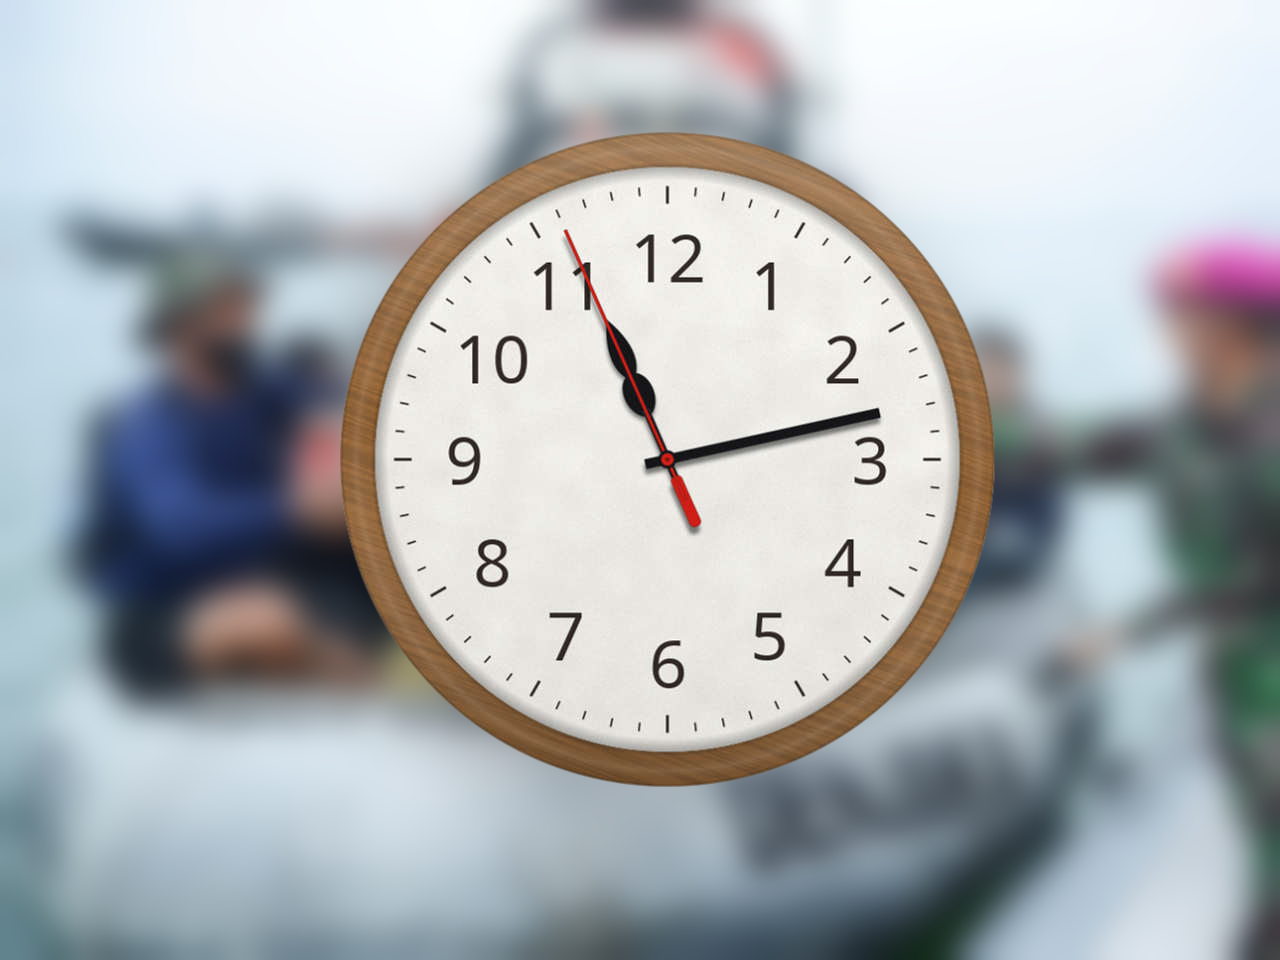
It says 11:12:56
